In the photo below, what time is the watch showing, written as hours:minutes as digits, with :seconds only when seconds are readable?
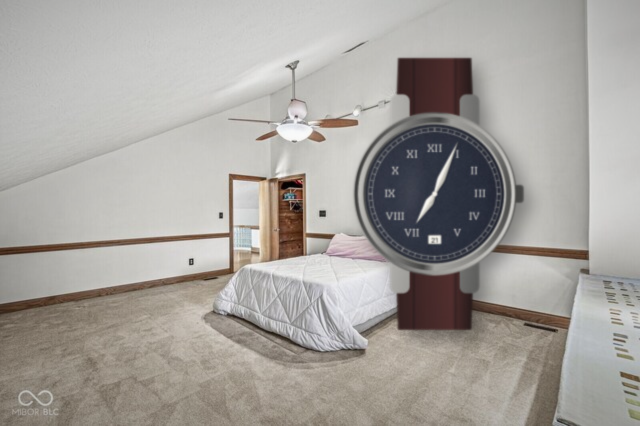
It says 7:04
